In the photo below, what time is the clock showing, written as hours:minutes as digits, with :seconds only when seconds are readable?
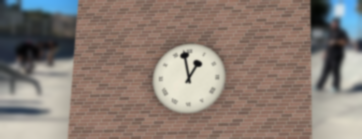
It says 12:58
